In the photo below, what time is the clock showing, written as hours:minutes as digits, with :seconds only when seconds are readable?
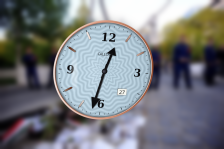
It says 12:32
